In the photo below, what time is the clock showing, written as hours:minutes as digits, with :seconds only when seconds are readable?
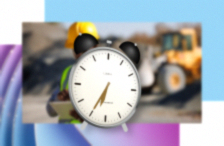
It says 6:35
